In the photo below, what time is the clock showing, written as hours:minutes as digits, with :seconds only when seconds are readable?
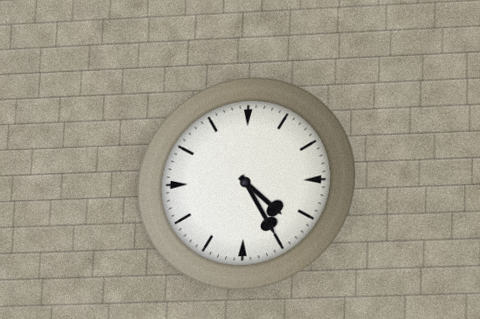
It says 4:25
